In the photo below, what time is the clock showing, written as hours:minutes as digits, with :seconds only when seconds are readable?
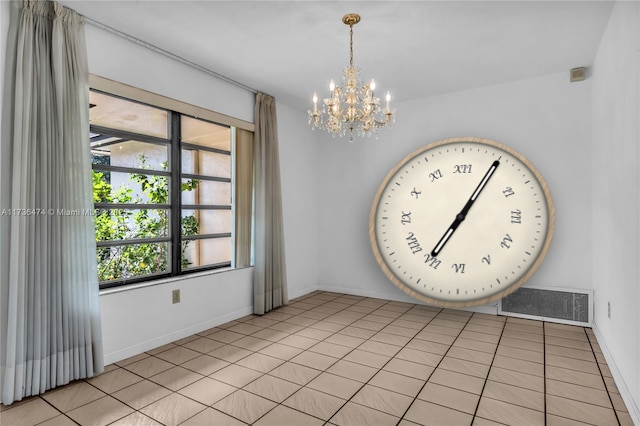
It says 7:05
